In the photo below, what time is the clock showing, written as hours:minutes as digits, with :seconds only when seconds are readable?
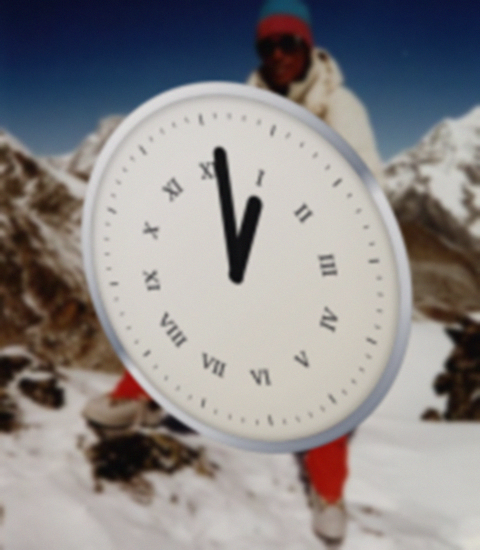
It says 1:01
